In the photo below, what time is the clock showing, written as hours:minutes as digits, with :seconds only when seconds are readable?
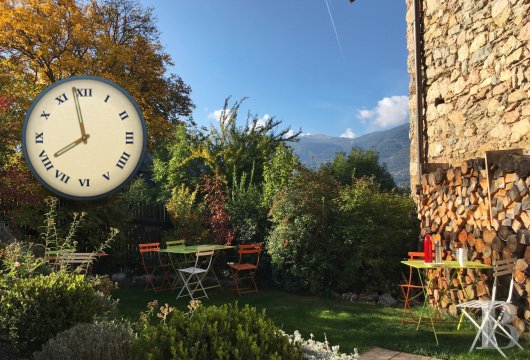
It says 7:58
